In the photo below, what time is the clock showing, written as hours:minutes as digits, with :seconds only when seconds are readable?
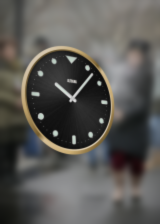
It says 10:07
